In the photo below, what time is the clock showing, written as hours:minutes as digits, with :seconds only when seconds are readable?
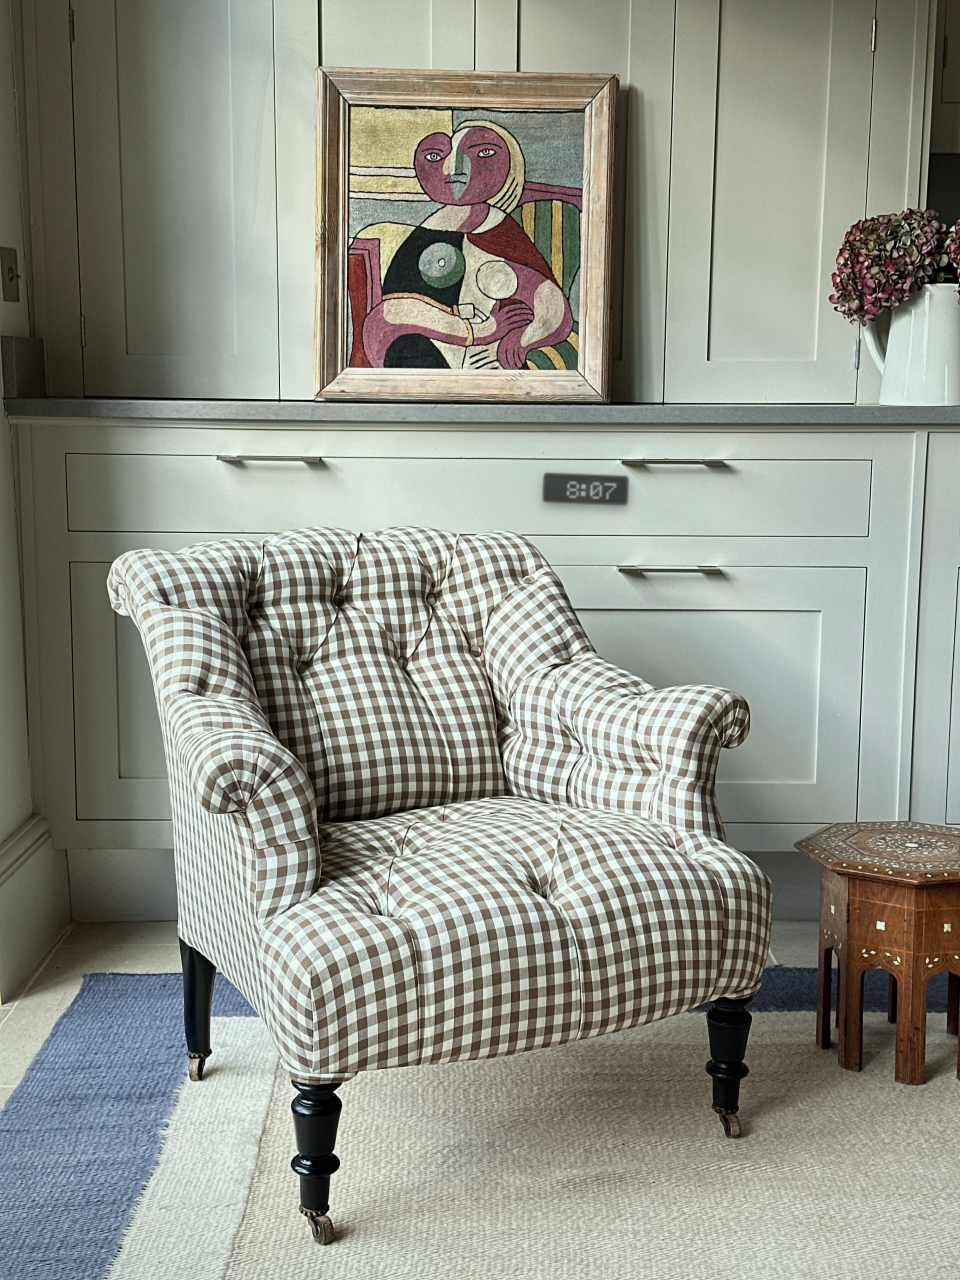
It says 8:07
